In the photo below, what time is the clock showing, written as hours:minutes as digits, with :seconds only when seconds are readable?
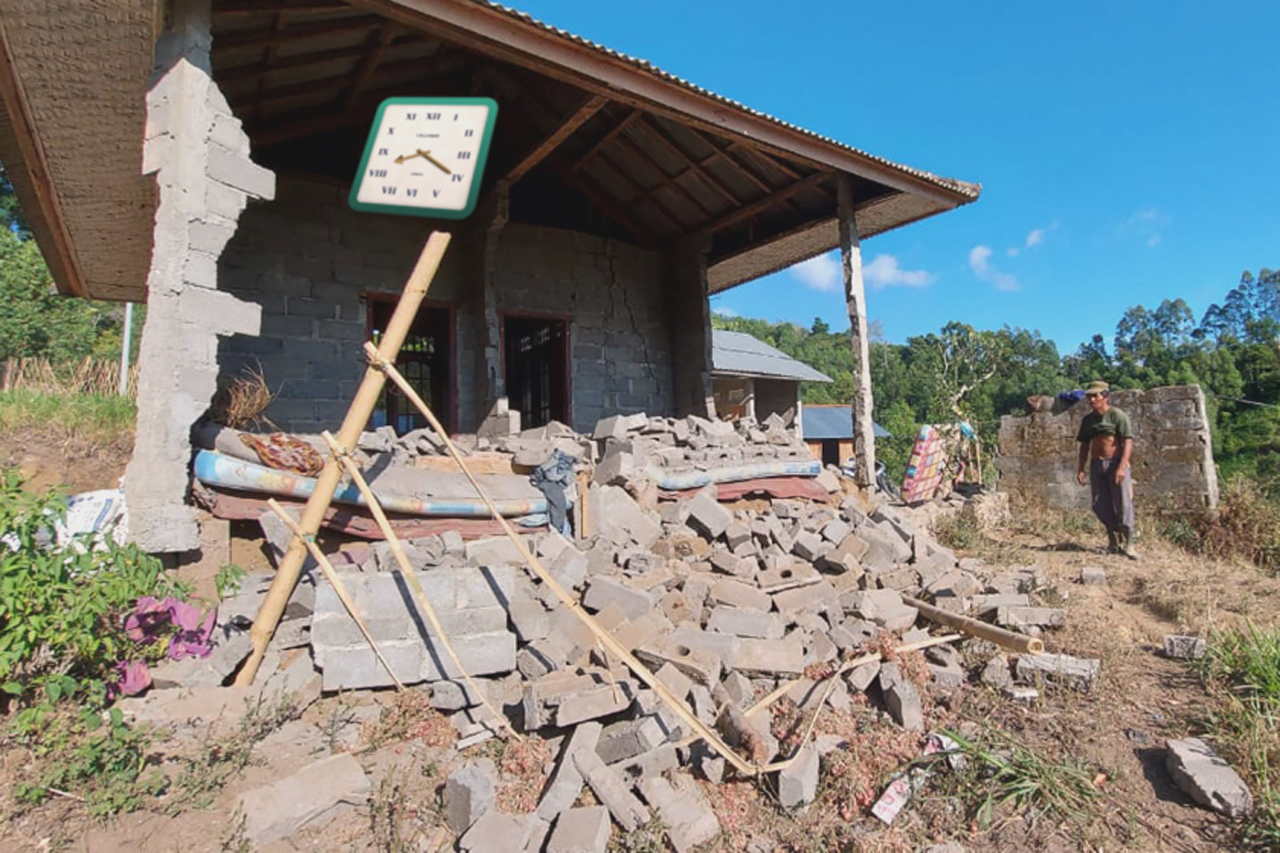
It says 8:20
